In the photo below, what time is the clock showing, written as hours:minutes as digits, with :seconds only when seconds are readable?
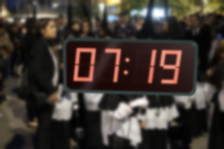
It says 7:19
